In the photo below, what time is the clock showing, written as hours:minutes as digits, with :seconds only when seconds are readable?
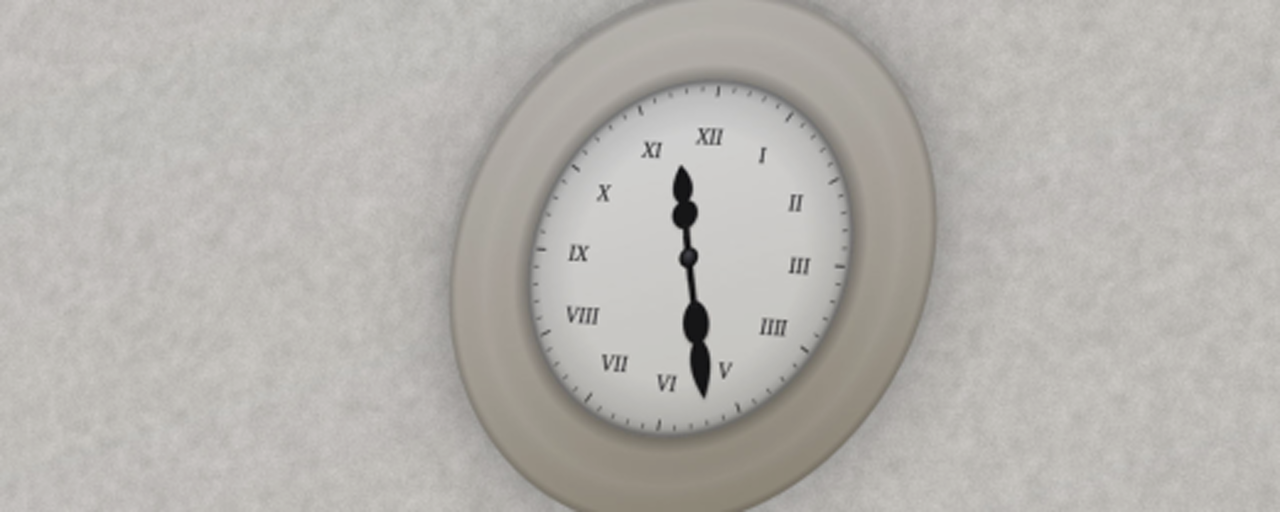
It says 11:27
